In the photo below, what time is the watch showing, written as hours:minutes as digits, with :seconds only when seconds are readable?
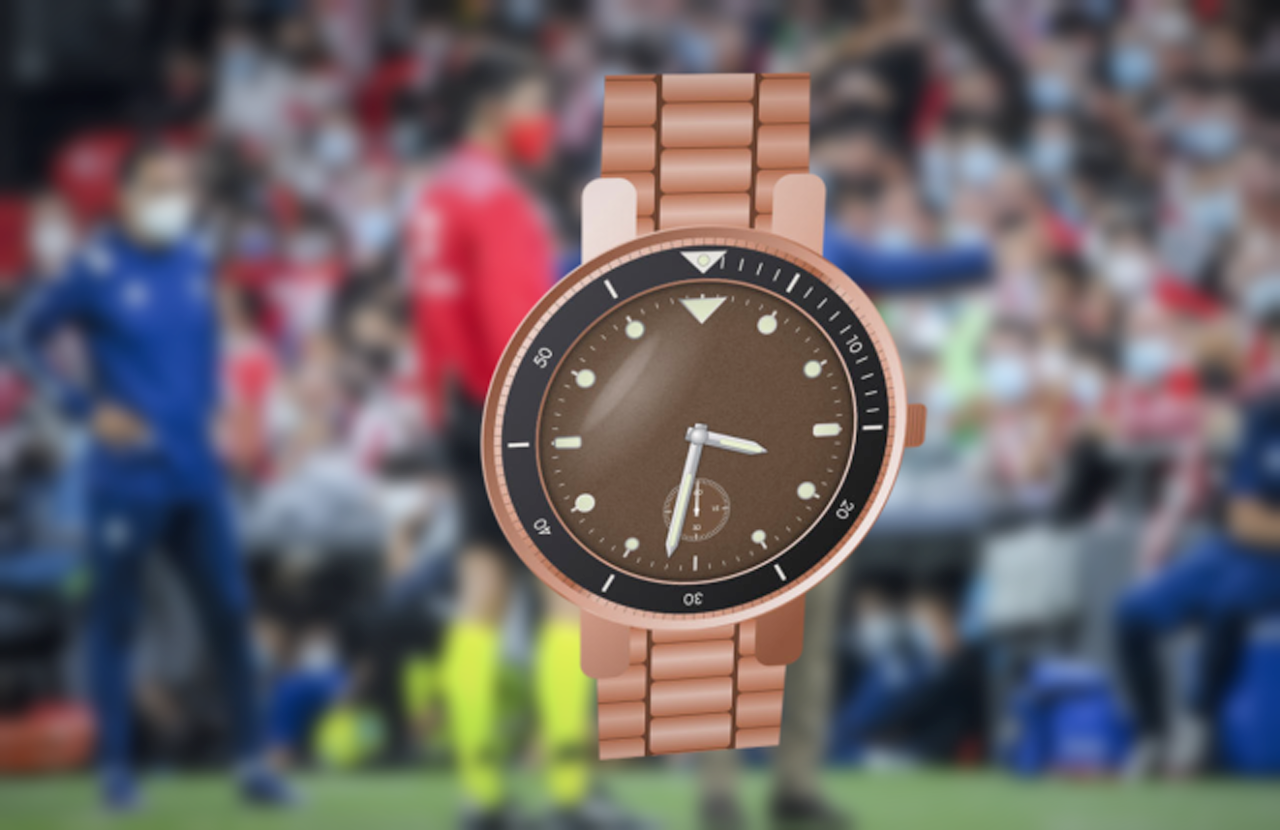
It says 3:32
